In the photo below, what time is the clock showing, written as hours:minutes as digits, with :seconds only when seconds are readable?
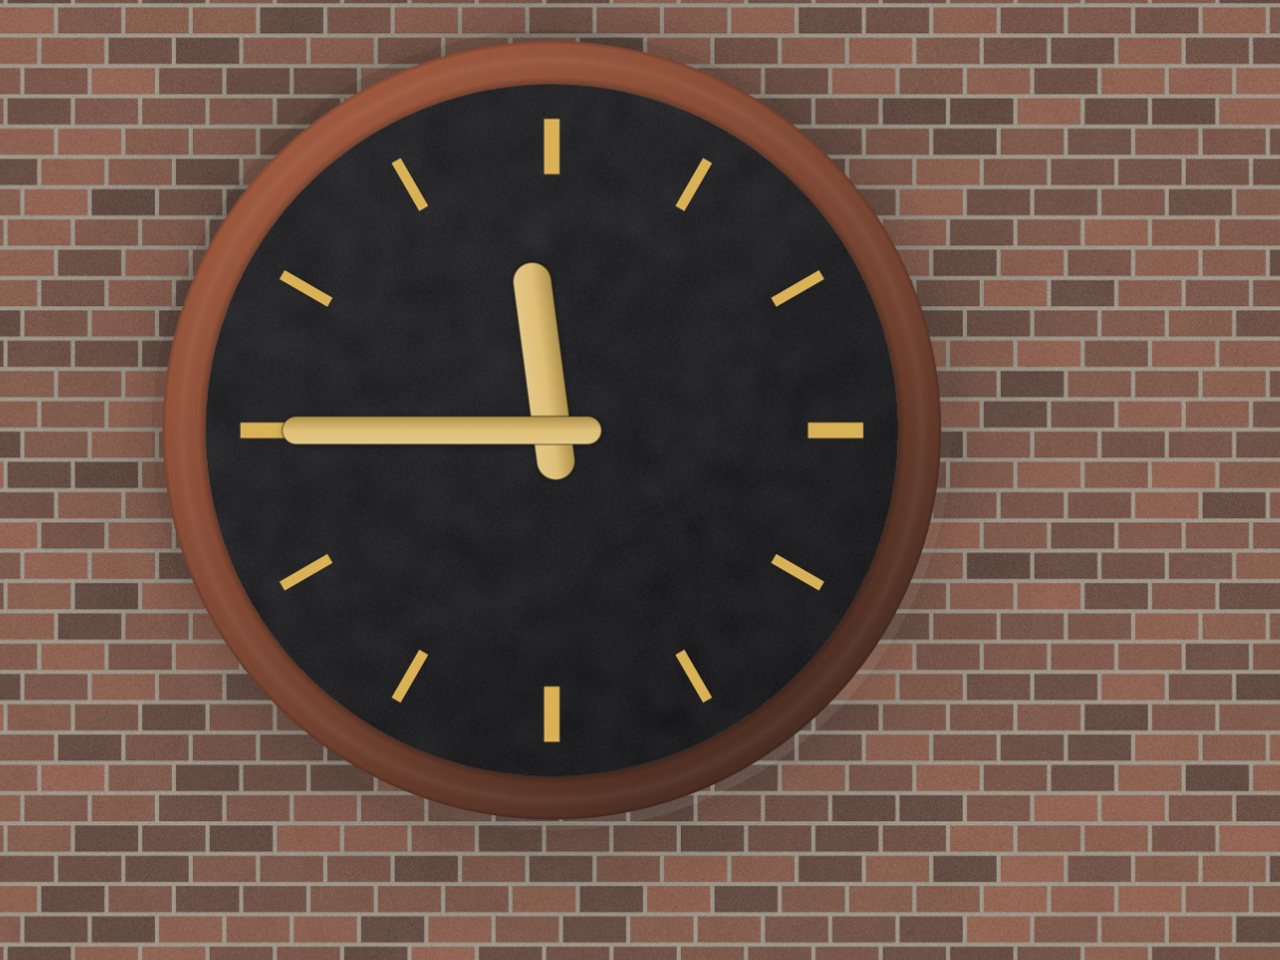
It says 11:45
